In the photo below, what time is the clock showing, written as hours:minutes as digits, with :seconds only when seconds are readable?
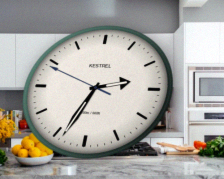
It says 2:33:49
